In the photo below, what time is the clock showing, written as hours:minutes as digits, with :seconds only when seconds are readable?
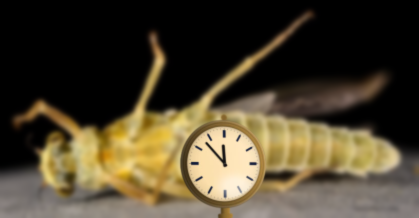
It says 11:53
